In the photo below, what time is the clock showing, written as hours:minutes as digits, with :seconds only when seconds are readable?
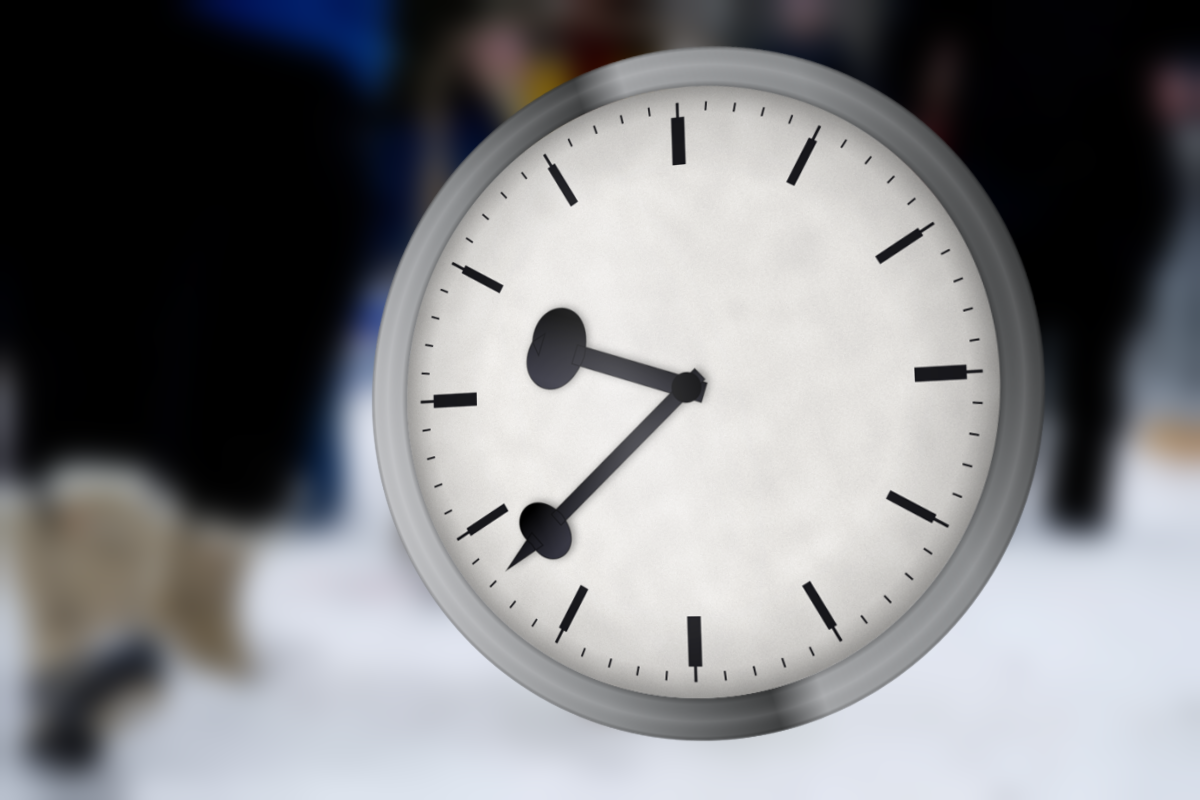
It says 9:38
